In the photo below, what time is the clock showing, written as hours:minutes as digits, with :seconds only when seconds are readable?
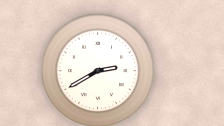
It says 2:40
